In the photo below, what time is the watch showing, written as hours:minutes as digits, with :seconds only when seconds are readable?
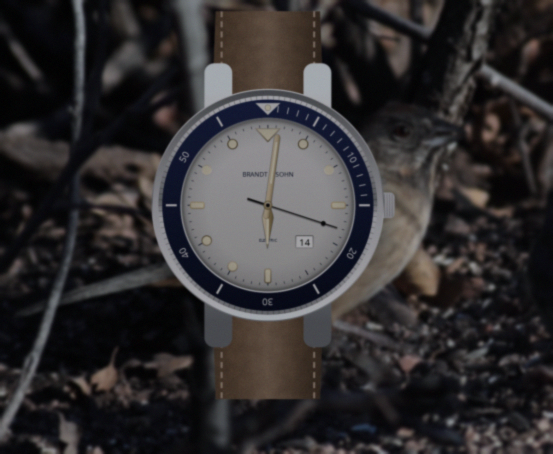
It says 6:01:18
